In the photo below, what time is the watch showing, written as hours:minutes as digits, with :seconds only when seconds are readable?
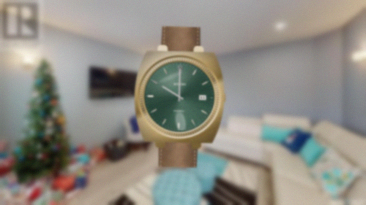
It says 10:00
